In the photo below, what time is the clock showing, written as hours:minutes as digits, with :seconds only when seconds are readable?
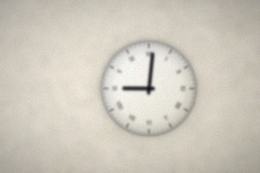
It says 9:01
